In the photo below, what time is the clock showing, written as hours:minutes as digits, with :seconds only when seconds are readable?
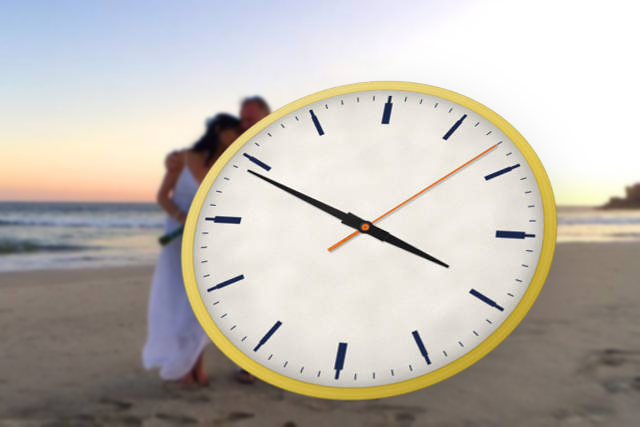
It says 3:49:08
